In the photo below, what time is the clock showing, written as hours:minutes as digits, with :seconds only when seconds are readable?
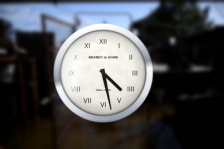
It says 4:28
